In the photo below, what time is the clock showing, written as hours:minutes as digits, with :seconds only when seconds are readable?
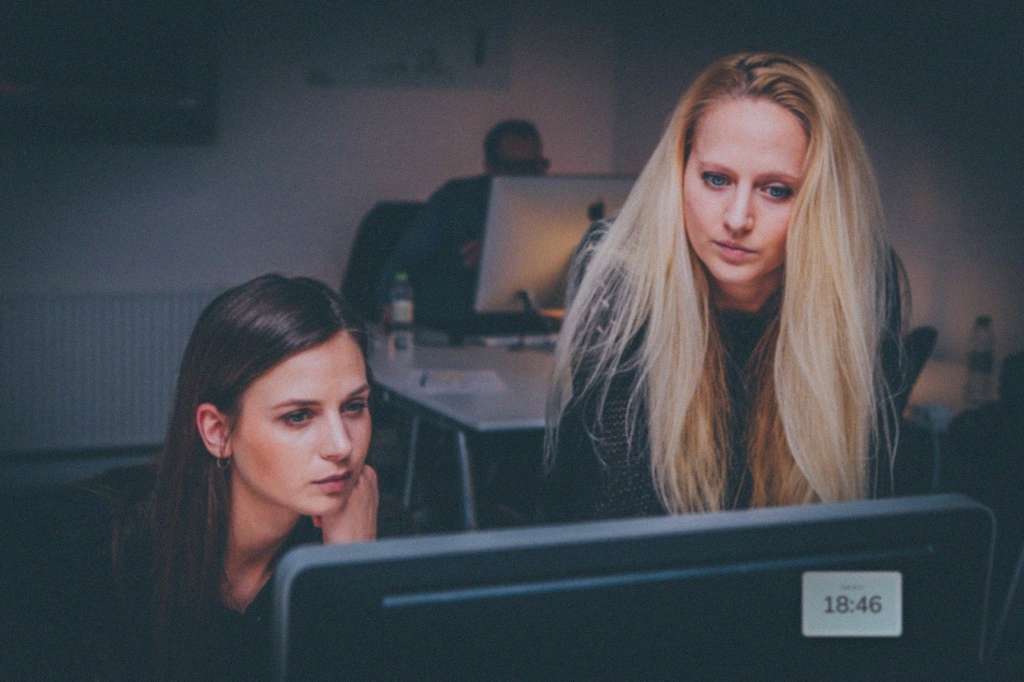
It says 18:46
